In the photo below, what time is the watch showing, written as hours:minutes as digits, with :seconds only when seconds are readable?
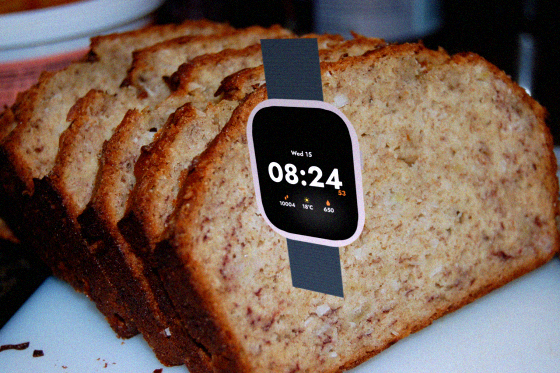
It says 8:24
